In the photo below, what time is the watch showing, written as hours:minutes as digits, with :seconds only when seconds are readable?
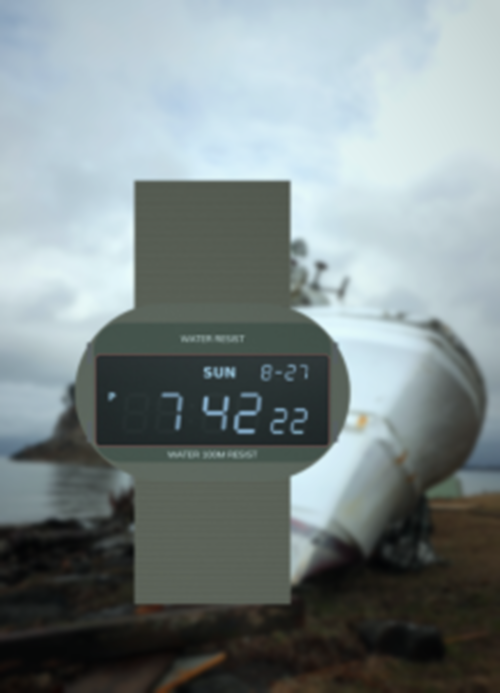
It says 7:42:22
